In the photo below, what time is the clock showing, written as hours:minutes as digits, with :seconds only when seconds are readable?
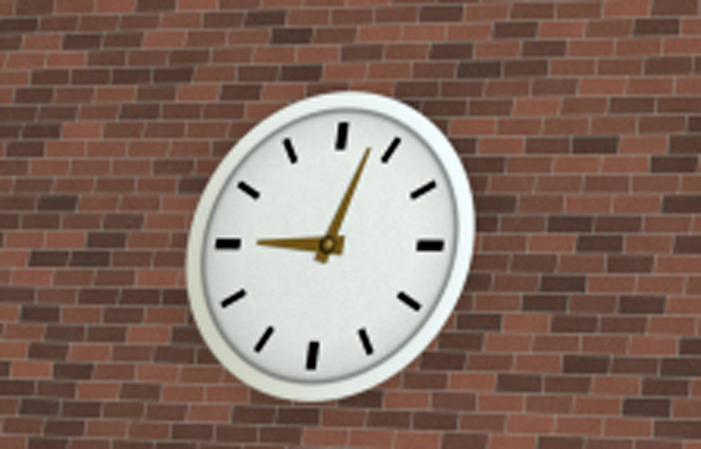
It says 9:03
